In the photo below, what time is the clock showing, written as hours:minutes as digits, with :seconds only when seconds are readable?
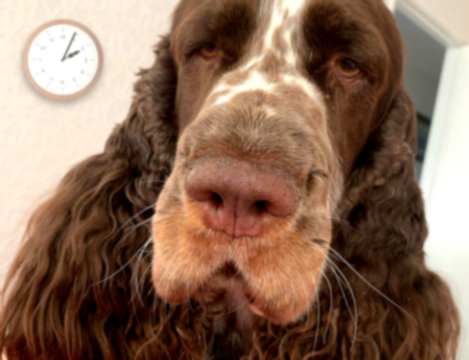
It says 2:04
